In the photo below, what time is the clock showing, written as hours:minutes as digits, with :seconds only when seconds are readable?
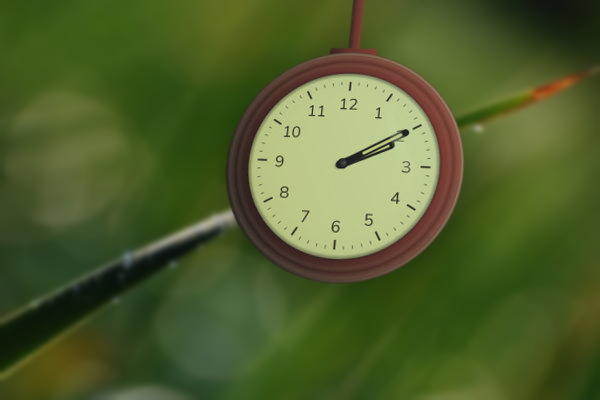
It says 2:10
